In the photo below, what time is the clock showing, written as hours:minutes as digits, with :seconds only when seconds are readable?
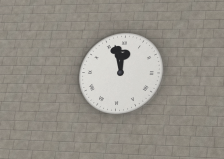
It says 11:57
